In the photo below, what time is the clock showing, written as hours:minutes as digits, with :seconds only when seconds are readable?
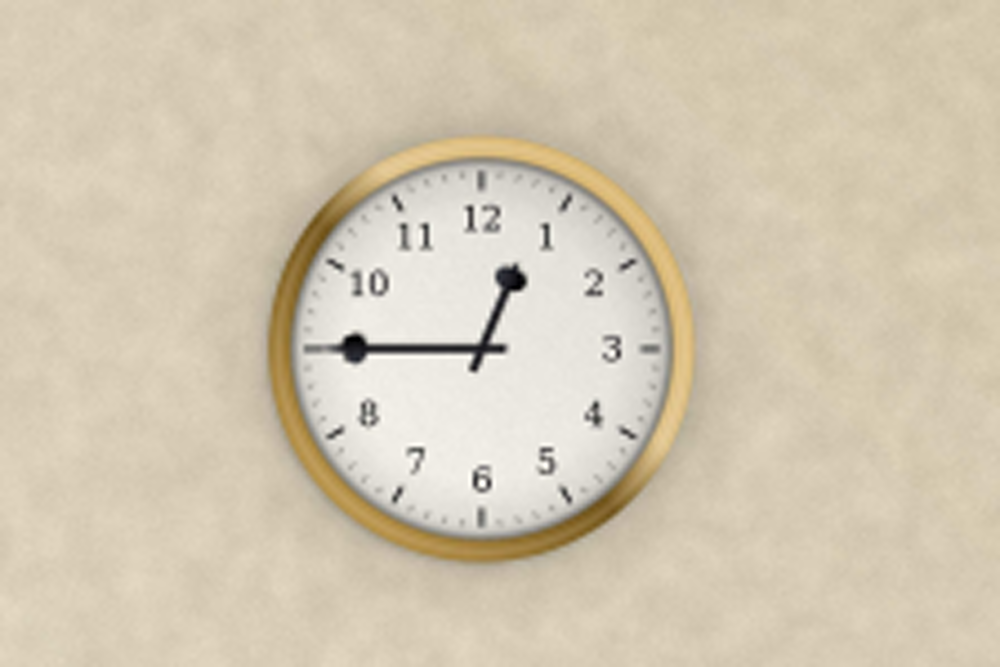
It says 12:45
